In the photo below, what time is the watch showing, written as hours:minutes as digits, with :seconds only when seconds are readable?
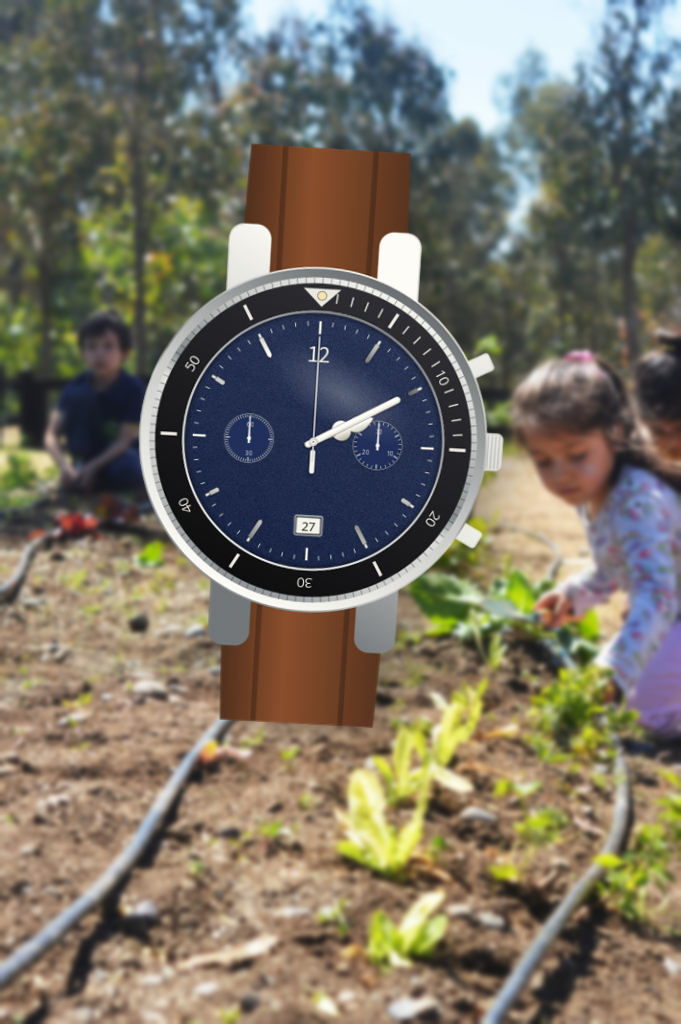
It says 2:10
